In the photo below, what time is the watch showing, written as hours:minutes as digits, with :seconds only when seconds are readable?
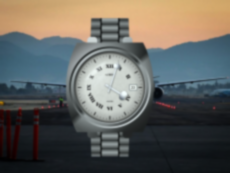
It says 4:03
